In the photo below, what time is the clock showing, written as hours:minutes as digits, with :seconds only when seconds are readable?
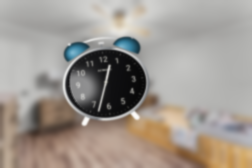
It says 12:33
